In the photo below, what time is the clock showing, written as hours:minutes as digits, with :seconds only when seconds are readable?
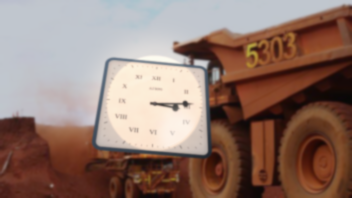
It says 3:14
